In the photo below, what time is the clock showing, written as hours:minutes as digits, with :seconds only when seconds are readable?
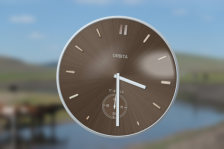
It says 3:29
